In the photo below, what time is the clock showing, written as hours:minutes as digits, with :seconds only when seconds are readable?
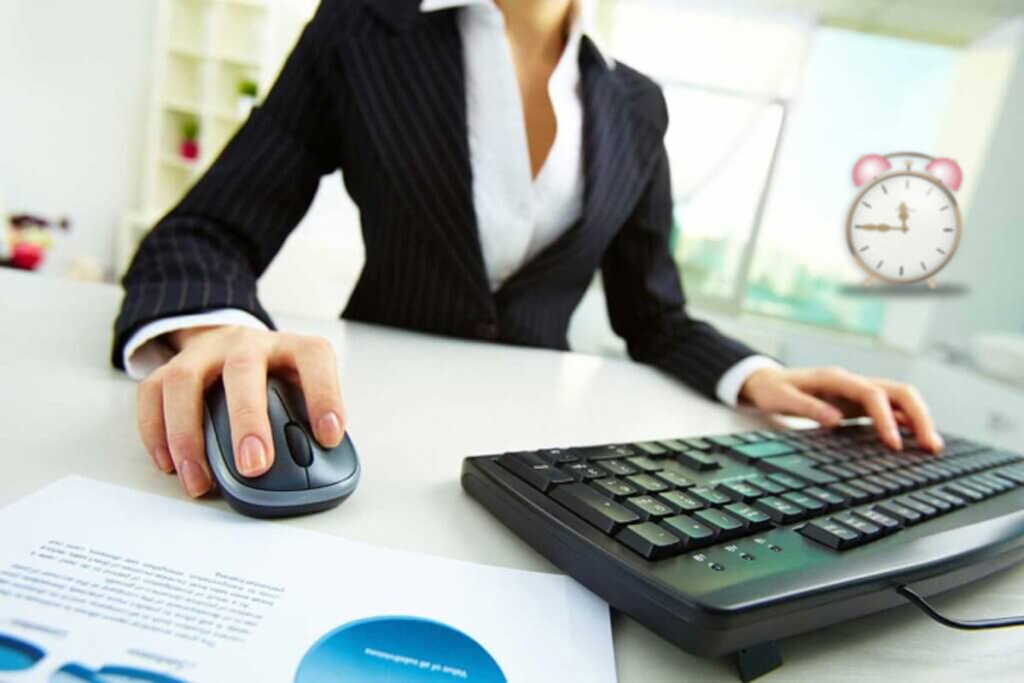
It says 11:45
